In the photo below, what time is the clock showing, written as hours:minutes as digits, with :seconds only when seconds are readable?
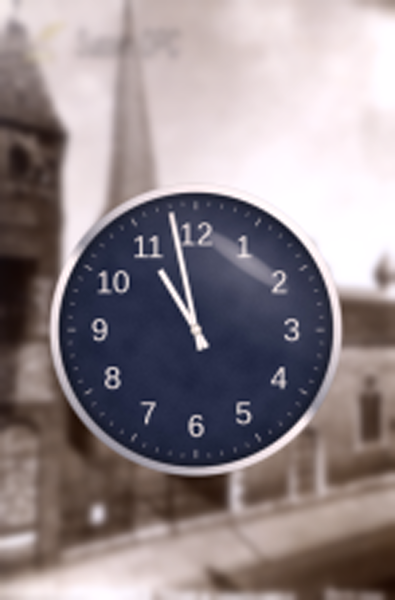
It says 10:58
